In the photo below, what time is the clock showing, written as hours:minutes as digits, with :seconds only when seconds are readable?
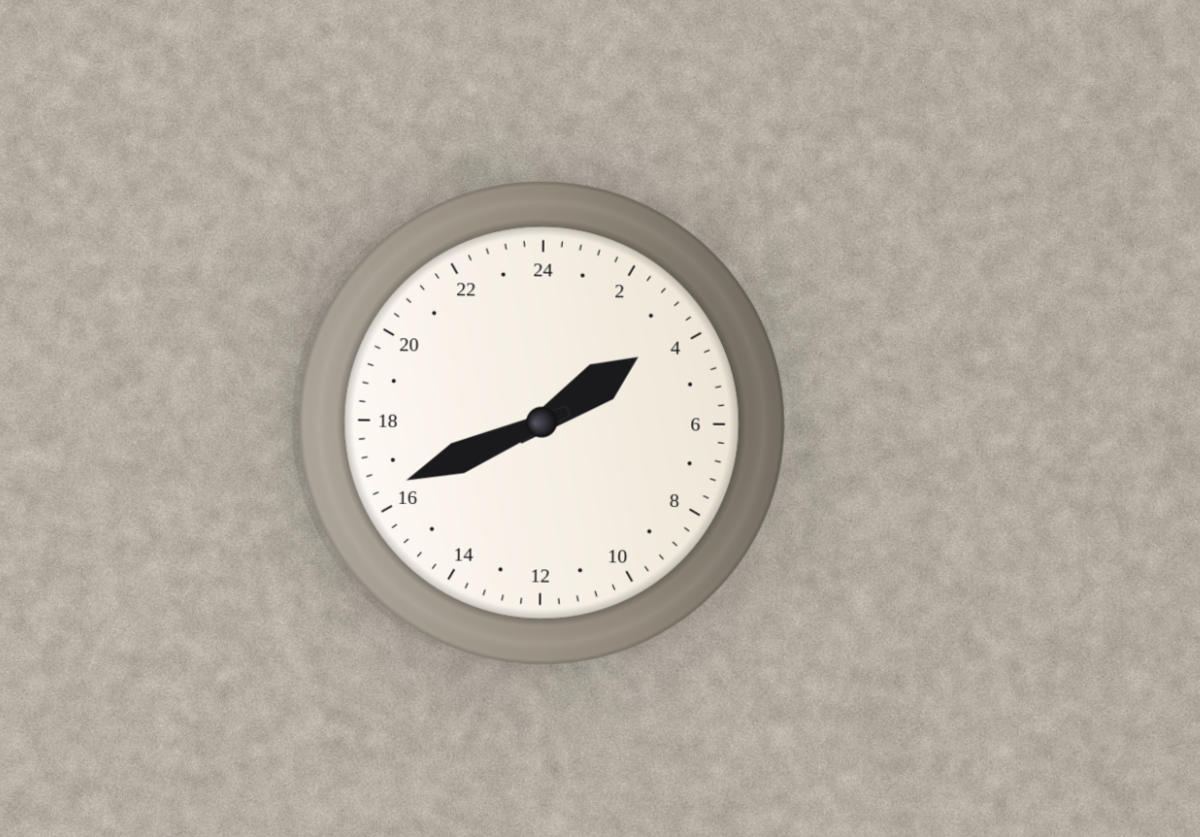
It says 3:41
